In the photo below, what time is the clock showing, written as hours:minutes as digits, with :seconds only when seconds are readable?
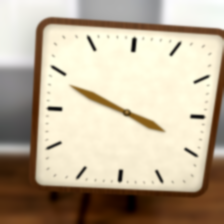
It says 3:49
